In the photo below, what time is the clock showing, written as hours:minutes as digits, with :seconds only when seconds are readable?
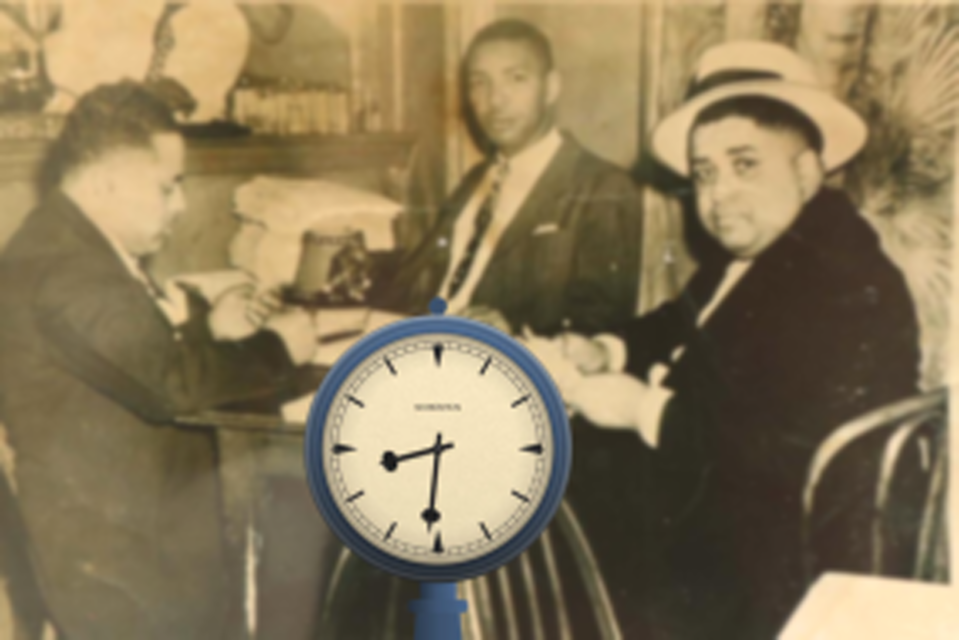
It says 8:31
